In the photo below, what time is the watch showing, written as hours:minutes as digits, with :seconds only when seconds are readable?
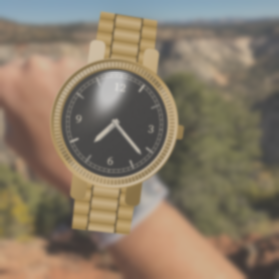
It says 7:22
